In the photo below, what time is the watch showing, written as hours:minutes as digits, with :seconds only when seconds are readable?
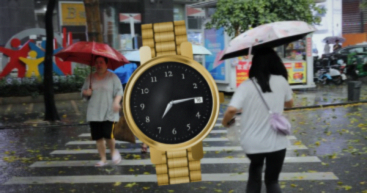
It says 7:14
